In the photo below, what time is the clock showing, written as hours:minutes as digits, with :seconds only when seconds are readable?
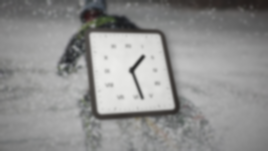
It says 1:28
